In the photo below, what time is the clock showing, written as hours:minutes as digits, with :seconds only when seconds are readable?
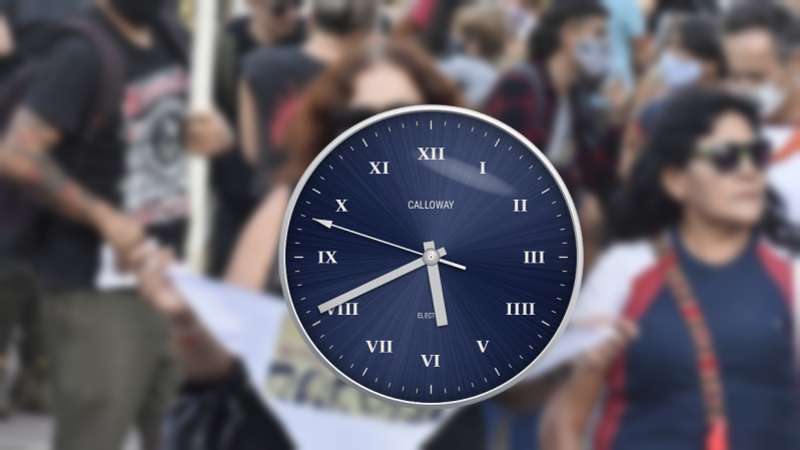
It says 5:40:48
